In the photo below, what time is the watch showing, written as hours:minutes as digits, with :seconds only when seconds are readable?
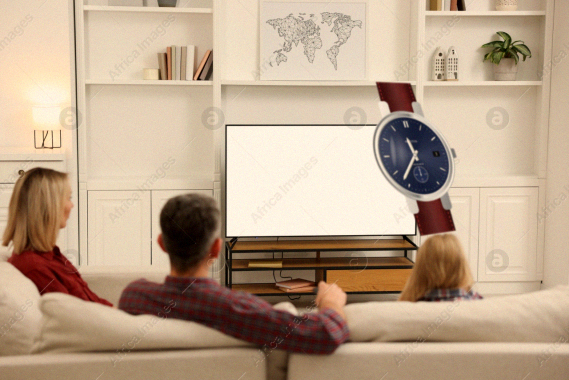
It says 11:37
